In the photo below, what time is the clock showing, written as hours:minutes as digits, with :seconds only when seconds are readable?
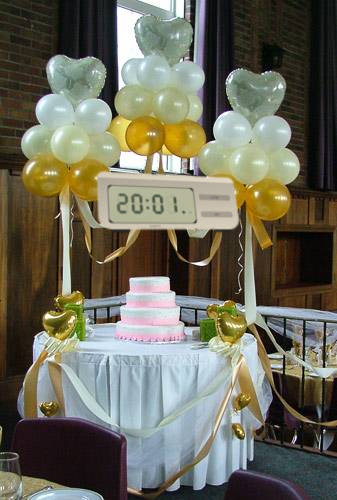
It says 20:01
